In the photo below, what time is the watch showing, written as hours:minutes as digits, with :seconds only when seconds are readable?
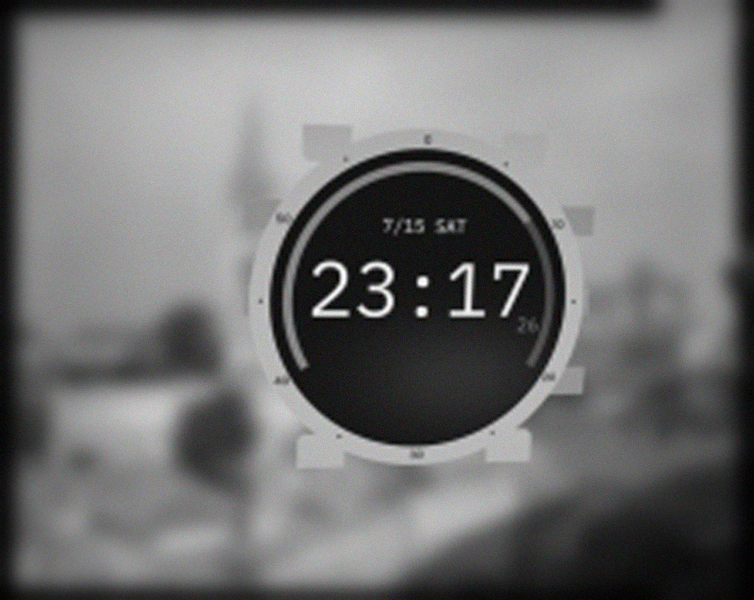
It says 23:17
